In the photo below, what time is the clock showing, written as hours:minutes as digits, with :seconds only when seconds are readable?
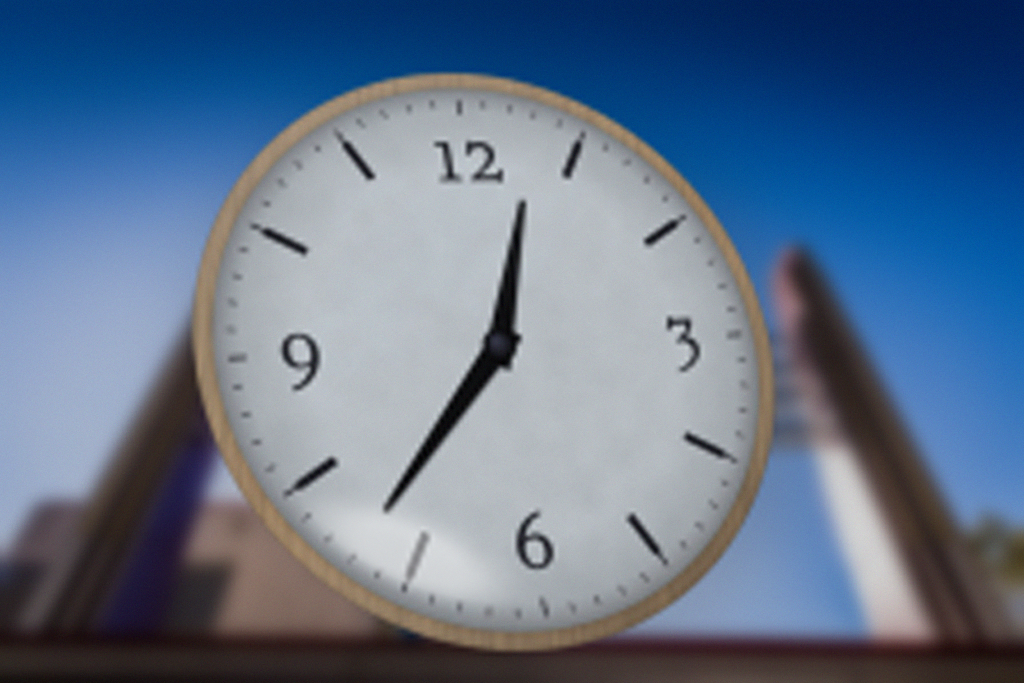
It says 12:37
